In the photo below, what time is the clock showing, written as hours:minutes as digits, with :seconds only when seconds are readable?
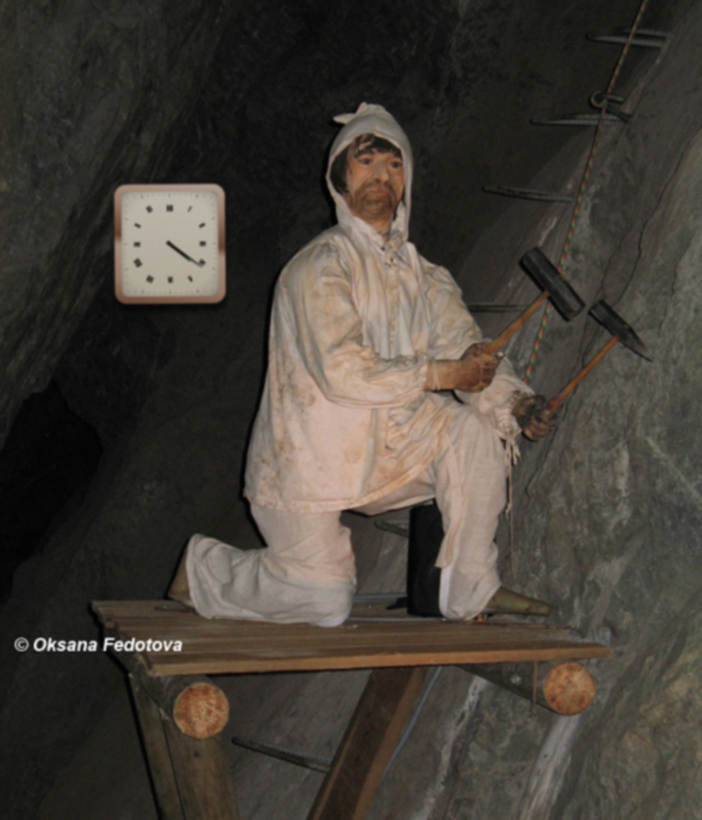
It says 4:21
